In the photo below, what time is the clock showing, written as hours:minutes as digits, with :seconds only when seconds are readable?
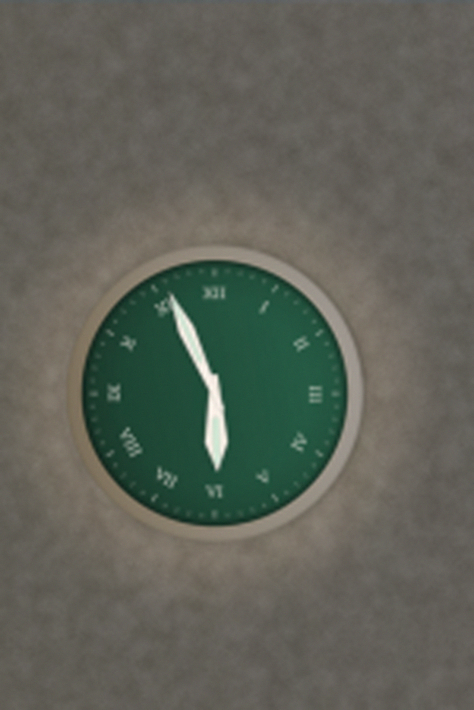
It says 5:56
